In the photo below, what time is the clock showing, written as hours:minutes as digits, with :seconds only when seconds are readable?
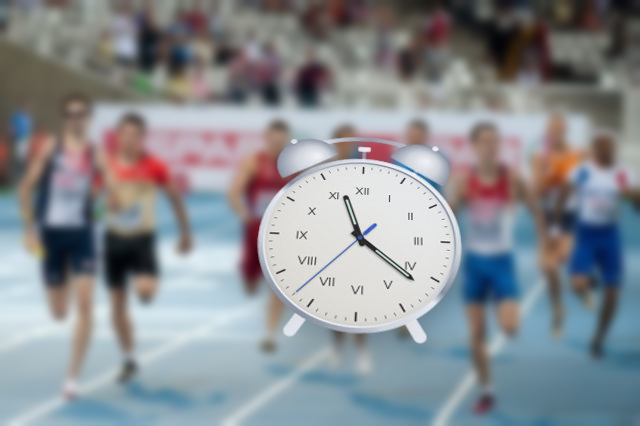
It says 11:21:37
